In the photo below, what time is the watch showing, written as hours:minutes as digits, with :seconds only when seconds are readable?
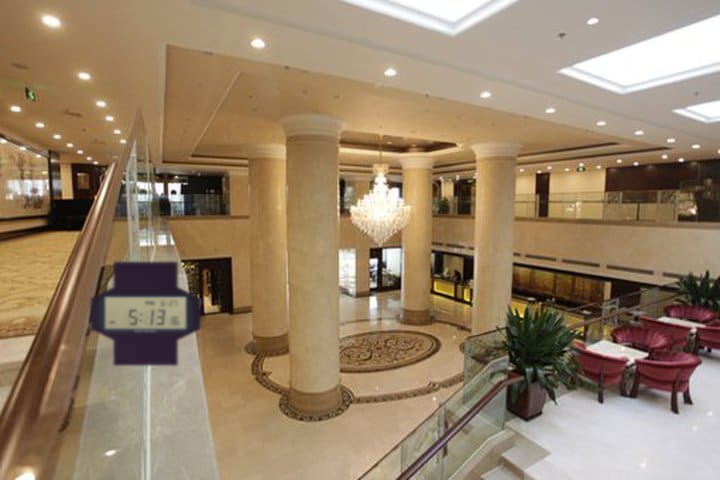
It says 5:13
